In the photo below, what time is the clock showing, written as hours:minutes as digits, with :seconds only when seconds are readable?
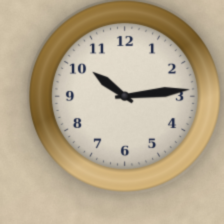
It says 10:14
